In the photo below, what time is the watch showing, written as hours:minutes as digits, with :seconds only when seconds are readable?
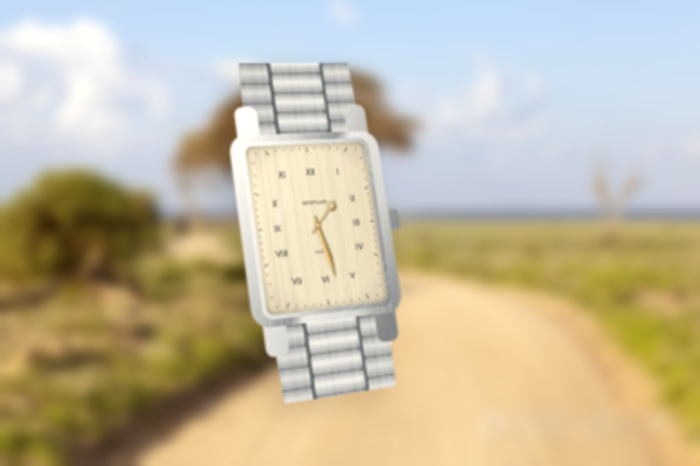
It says 1:28
